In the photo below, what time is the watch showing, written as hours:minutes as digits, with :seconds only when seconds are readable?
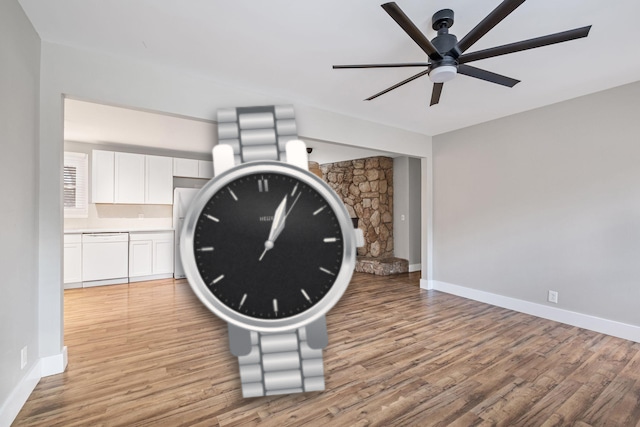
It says 1:04:06
